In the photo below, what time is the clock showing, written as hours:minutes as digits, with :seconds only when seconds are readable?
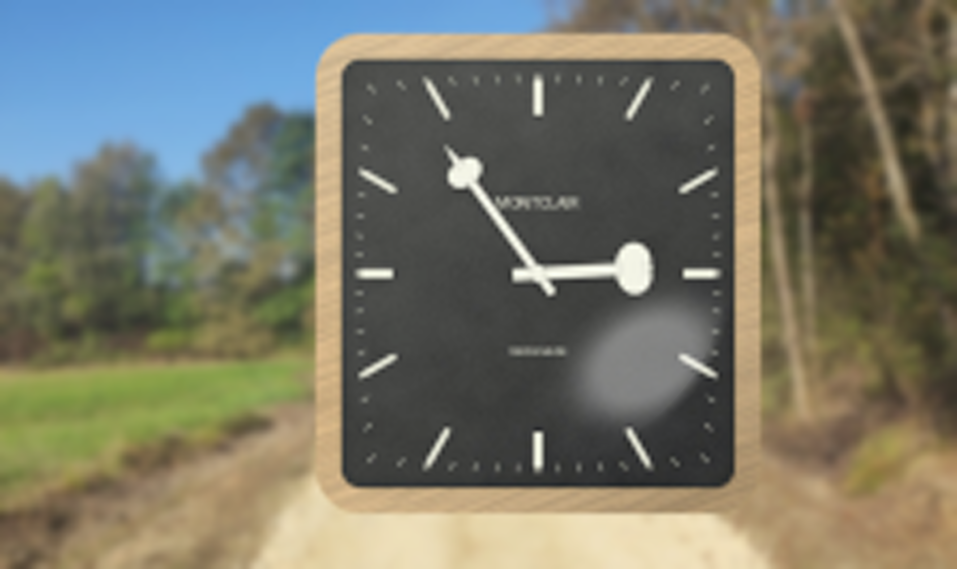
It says 2:54
